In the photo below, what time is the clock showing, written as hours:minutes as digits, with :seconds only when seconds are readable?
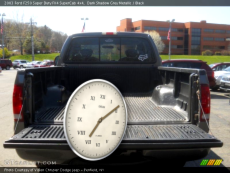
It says 7:09
